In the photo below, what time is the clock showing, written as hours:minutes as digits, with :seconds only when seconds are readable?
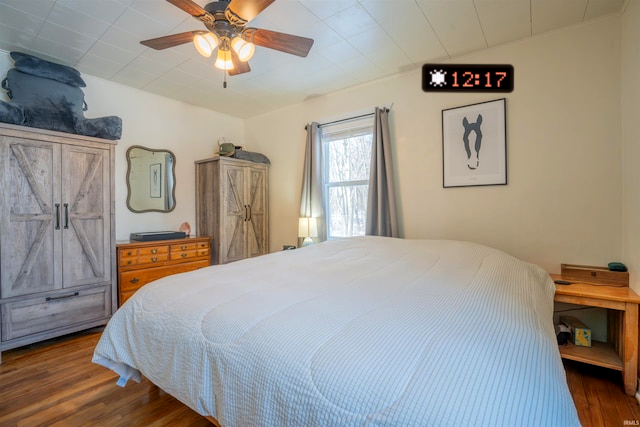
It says 12:17
